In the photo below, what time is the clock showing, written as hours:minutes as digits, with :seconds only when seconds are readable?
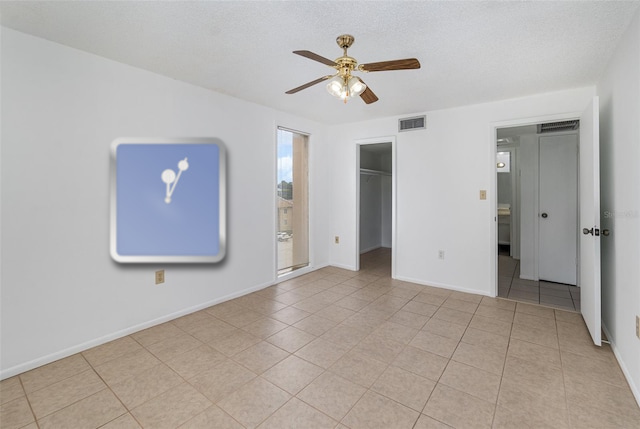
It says 12:04
